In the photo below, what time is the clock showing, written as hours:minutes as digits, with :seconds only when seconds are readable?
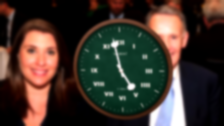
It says 4:58
